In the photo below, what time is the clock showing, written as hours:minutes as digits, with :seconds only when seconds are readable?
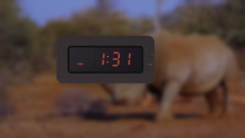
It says 1:31
